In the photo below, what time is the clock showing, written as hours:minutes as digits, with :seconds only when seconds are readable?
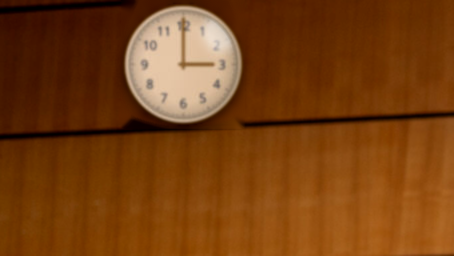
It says 3:00
